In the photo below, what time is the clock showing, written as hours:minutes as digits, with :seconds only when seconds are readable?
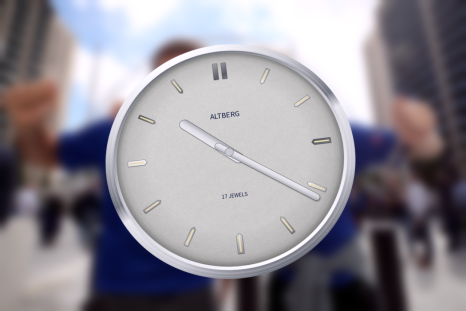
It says 10:21
